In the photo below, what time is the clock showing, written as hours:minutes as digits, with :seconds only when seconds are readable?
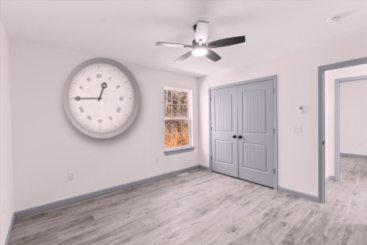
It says 12:45
